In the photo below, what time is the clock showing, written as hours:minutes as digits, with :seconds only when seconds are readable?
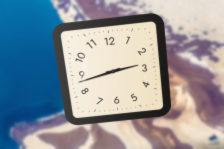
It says 2:43
